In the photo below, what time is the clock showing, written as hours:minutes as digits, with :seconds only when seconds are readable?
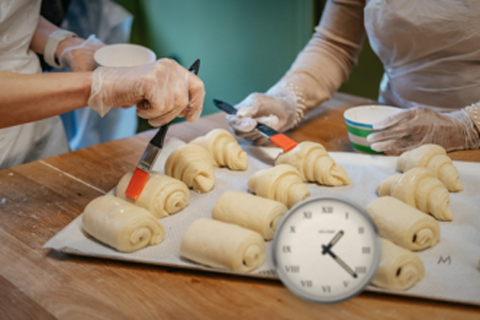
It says 1:22
